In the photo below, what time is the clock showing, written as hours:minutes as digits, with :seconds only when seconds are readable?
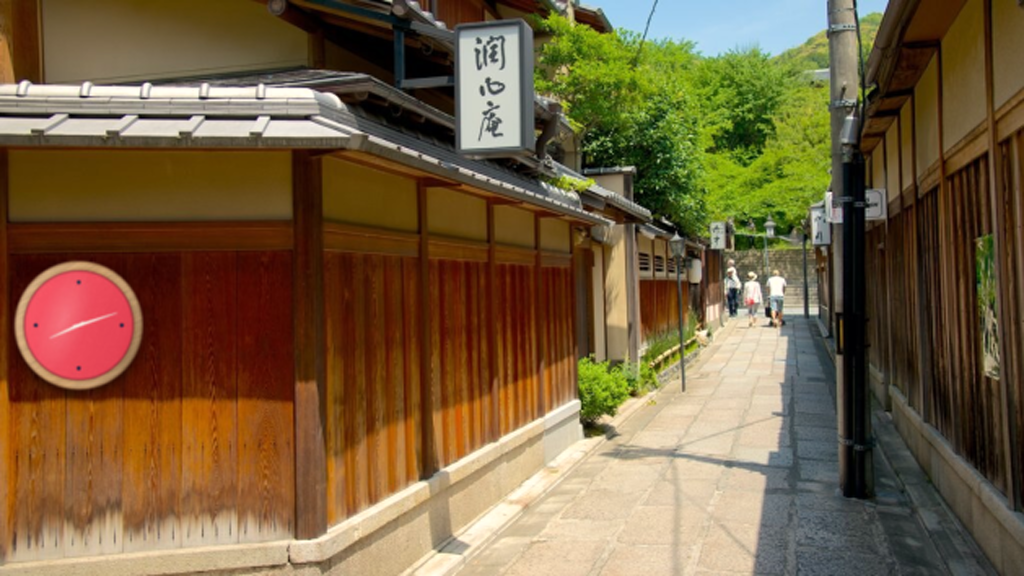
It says 8:12
